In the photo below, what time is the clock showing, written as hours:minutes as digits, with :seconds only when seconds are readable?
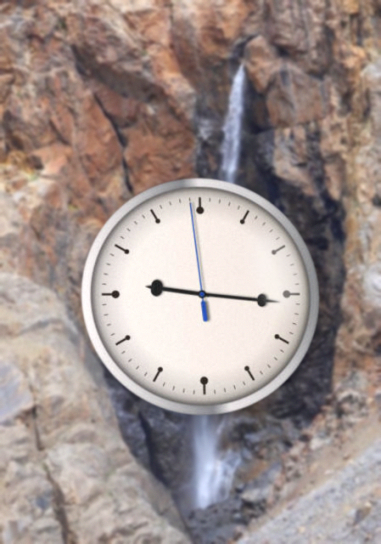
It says 9:15:59
